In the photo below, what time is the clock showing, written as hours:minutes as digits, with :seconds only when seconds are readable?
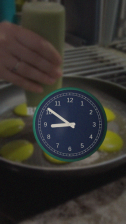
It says 8:51
